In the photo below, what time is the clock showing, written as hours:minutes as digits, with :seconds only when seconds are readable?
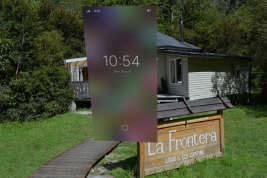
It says 10:54
